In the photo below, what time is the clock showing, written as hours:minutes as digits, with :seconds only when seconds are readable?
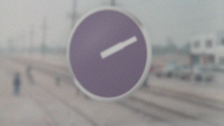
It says 2:11
